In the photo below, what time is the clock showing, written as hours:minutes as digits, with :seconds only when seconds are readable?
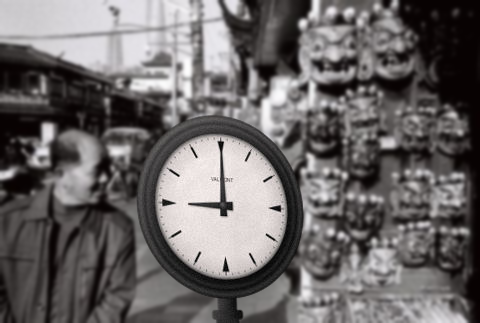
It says 9:00
